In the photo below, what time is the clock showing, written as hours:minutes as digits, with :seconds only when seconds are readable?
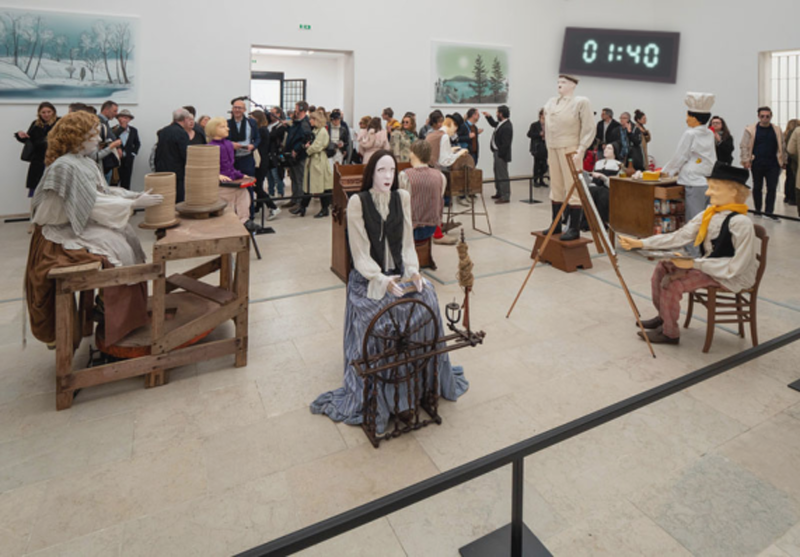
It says 1:40
